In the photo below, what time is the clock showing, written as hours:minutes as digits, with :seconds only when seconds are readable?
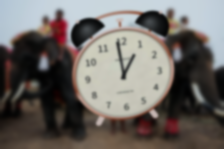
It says 12:59
